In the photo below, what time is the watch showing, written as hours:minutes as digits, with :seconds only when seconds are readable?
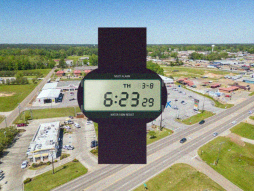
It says 6:23:29
